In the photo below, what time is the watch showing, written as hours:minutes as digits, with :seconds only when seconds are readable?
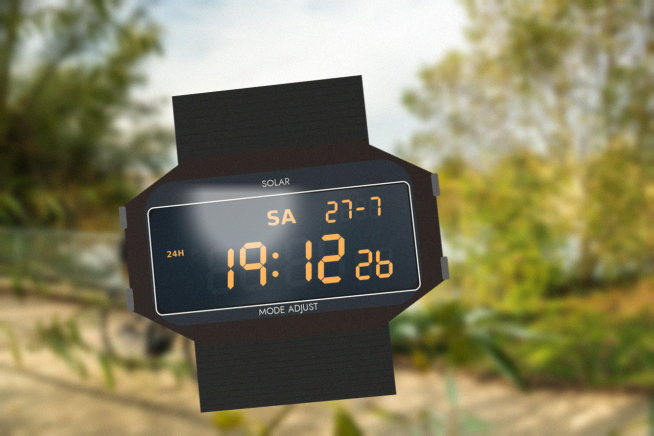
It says 19:12:26
